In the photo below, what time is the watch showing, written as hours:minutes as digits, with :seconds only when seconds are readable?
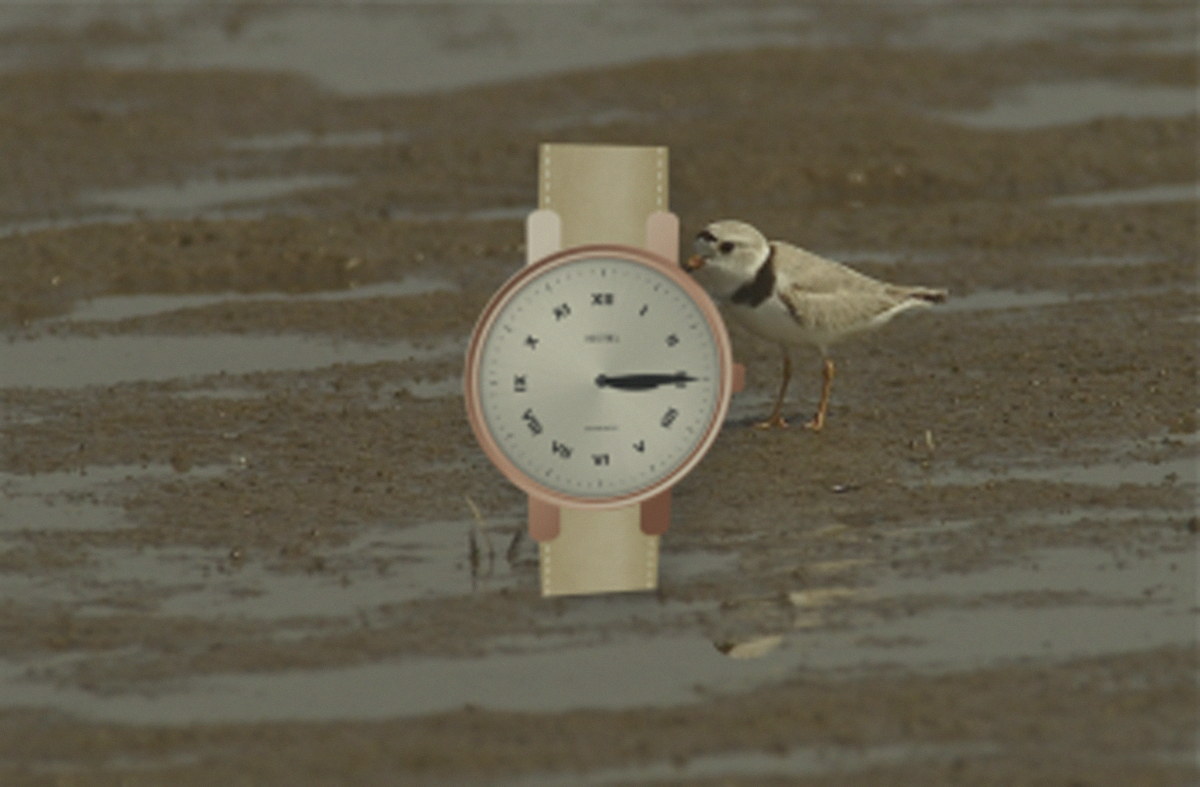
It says 3:15
